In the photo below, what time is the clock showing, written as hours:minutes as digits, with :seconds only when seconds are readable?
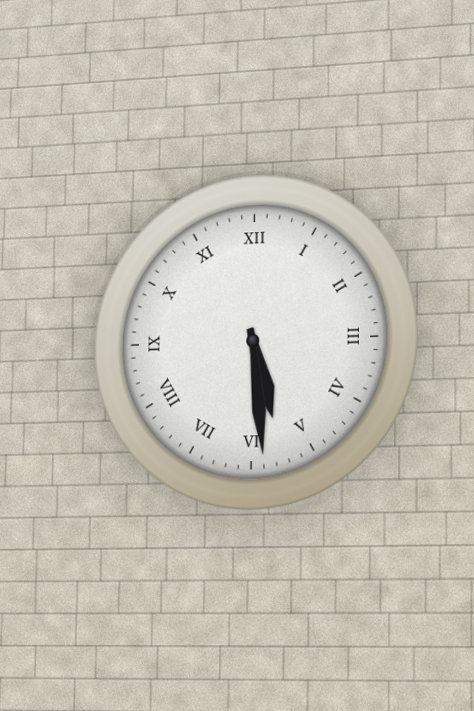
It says 5:29
